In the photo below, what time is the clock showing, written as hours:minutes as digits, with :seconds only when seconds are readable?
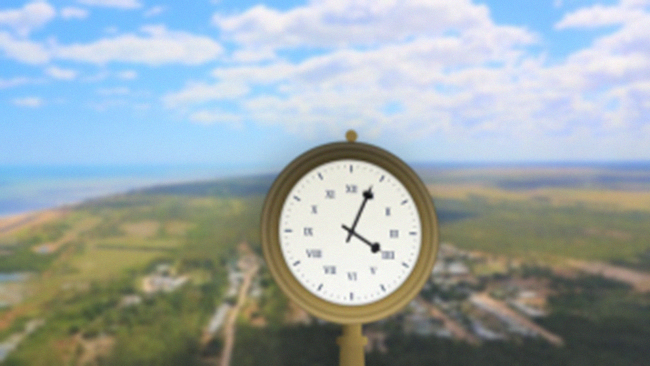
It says 4:04
